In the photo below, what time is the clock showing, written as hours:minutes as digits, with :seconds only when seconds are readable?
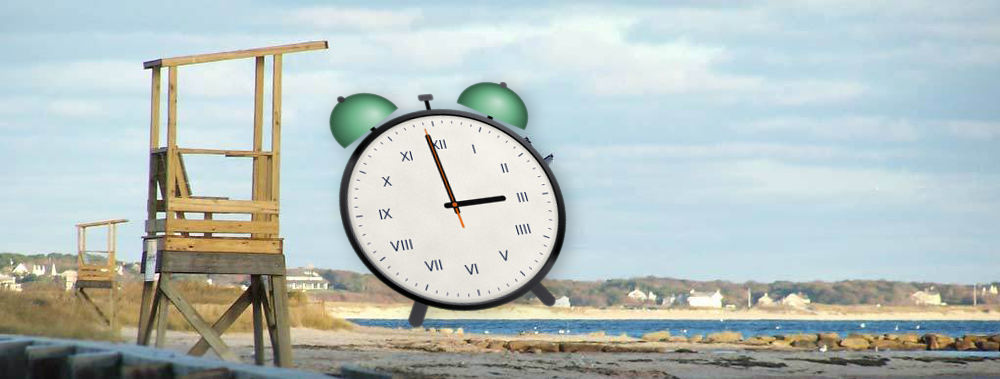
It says 2:58:59
